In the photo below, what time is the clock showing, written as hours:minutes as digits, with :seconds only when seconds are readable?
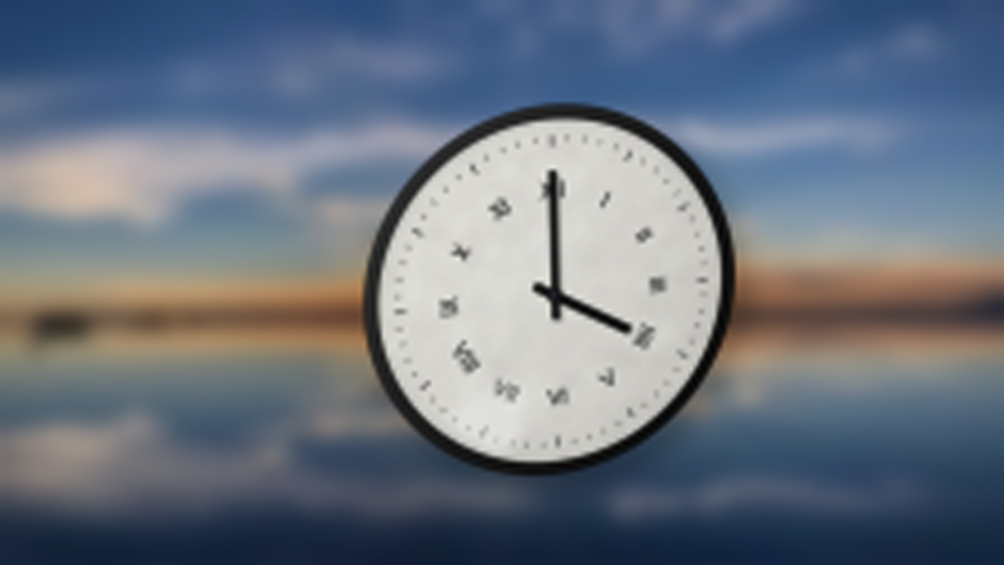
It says 4:00
